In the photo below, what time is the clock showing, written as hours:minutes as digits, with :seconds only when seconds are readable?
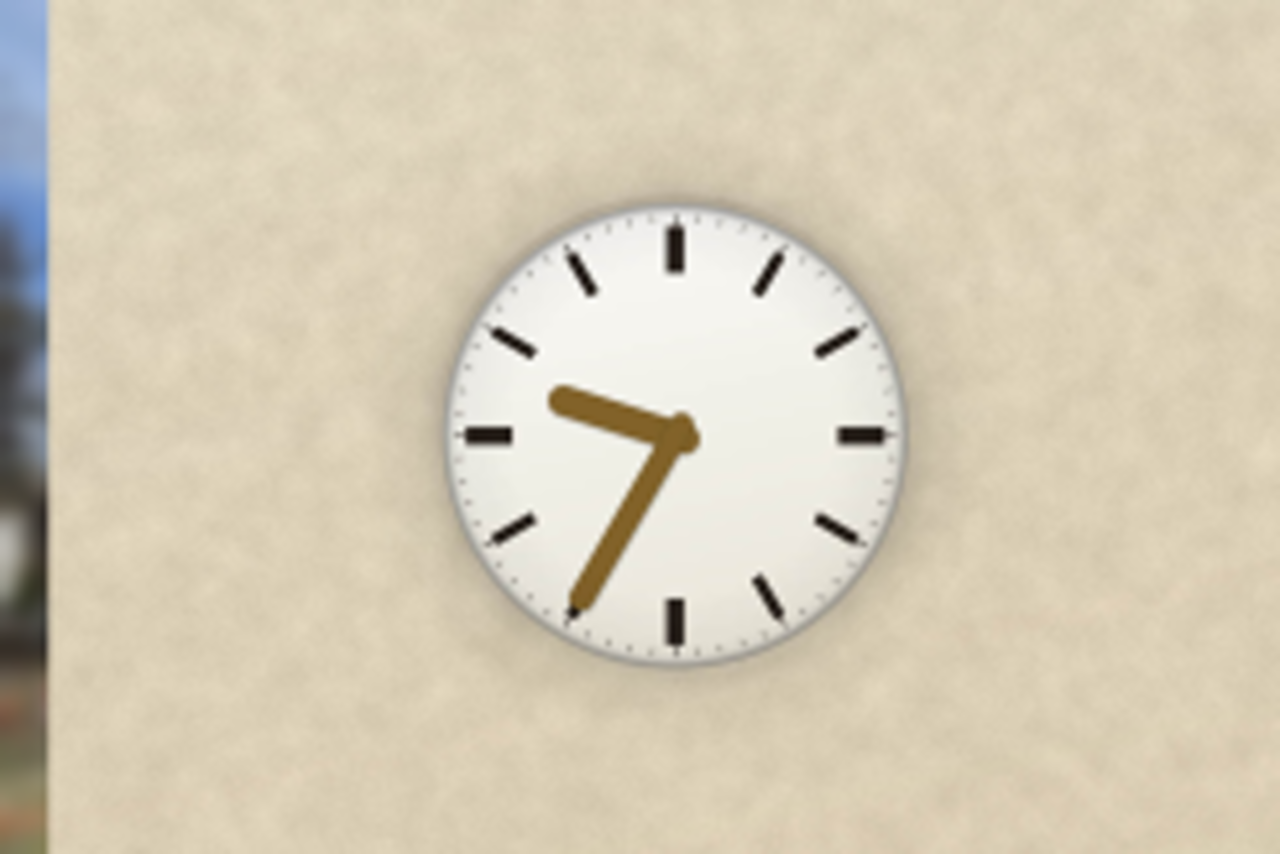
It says 9:35
